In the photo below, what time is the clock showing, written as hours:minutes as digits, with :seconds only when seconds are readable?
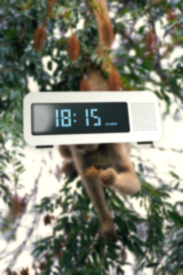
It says 18:15
